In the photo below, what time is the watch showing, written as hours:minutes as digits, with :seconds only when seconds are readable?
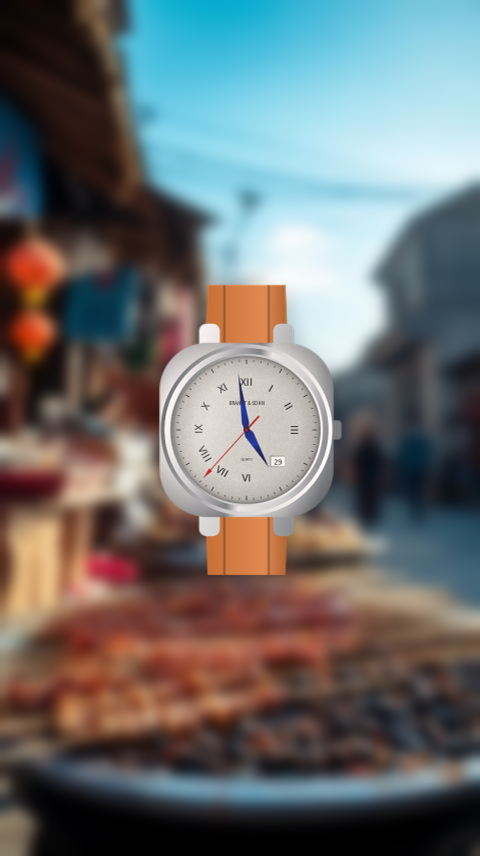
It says 4:58:37
